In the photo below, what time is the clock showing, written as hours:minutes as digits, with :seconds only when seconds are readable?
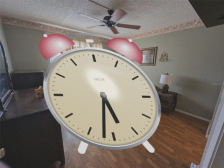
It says 5:32
